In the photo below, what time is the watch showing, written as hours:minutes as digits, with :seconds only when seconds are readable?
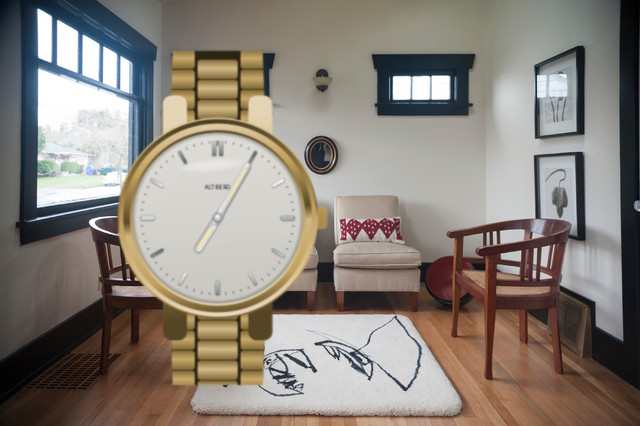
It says 7:05
